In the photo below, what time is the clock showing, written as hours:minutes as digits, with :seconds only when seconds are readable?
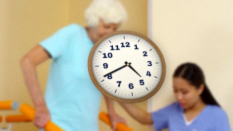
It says 4:41
